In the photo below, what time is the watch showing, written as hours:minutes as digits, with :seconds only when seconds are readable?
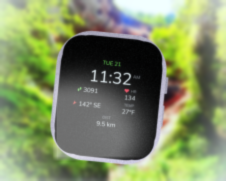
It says 11:32
